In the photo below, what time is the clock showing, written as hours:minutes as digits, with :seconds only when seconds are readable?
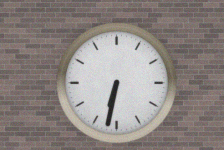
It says 6:32
